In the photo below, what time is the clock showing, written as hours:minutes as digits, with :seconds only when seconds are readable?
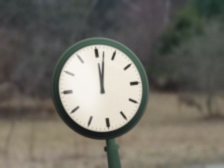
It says 12:02
